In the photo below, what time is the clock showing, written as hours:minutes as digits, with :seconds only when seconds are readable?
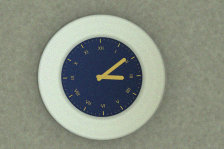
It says 3:09
